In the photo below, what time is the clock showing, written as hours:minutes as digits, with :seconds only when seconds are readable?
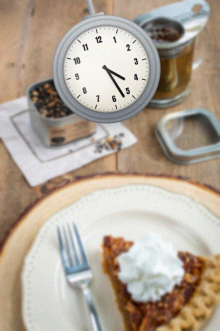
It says 4:27
